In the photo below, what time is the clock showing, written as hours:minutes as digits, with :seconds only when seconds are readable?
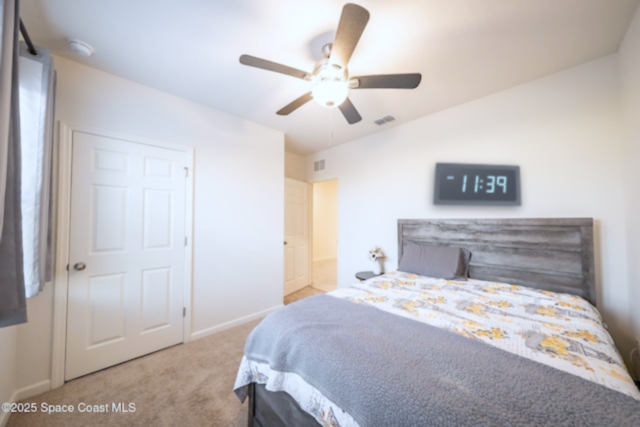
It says 11:39
